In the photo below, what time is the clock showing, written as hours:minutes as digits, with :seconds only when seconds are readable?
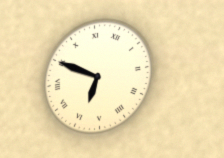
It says 5:45
